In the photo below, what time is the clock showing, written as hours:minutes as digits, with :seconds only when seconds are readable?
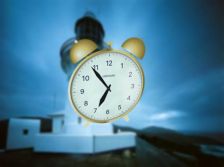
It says 6:54
